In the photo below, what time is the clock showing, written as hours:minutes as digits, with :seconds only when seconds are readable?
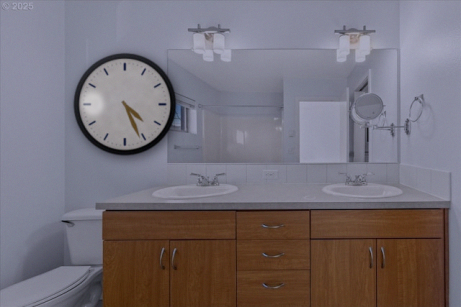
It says 4:26
